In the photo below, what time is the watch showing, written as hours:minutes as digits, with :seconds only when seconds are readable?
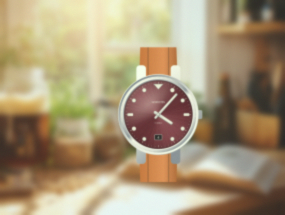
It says 4:07
